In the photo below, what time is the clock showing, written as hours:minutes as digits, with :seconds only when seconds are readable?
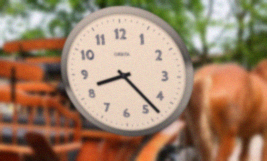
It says 8:23
